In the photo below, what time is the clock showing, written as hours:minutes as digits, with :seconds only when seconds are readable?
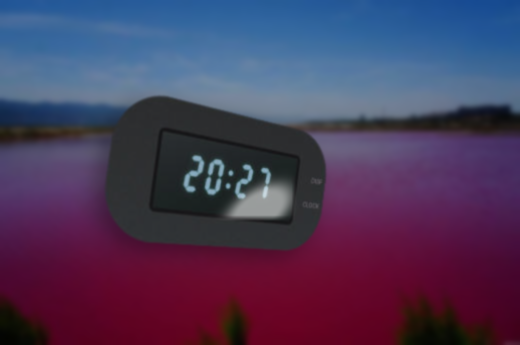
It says 20:27
